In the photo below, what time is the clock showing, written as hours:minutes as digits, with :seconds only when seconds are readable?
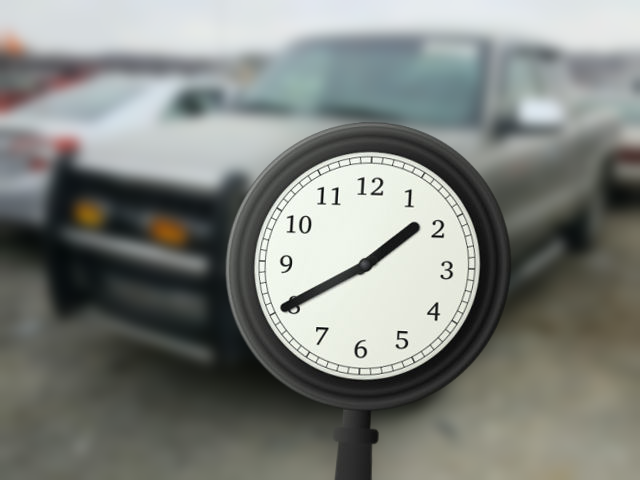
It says 1:40
